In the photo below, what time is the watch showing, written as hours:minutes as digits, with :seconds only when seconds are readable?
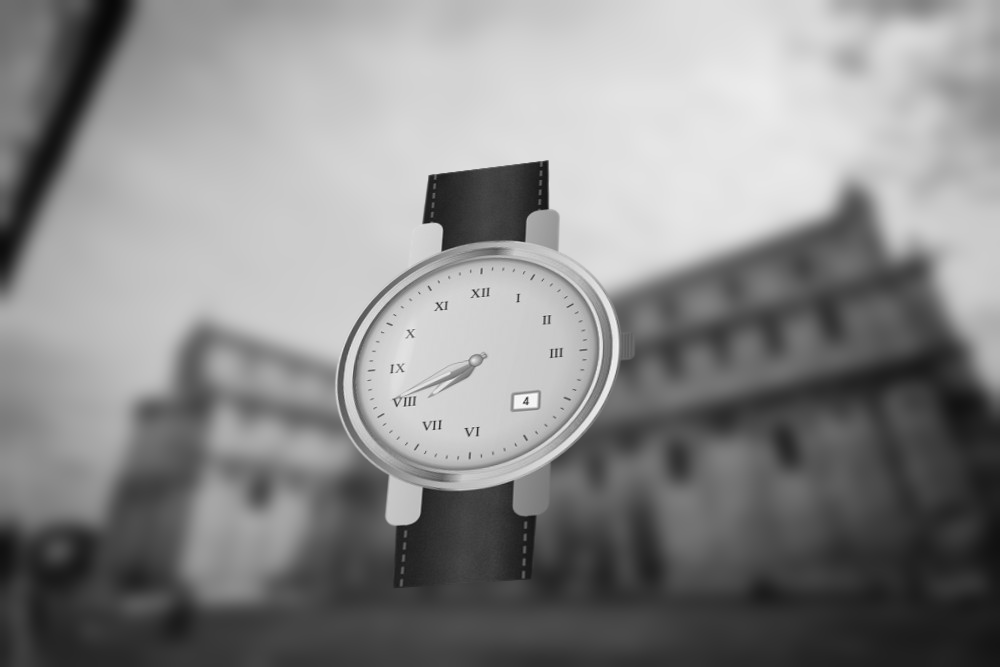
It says 7:41
